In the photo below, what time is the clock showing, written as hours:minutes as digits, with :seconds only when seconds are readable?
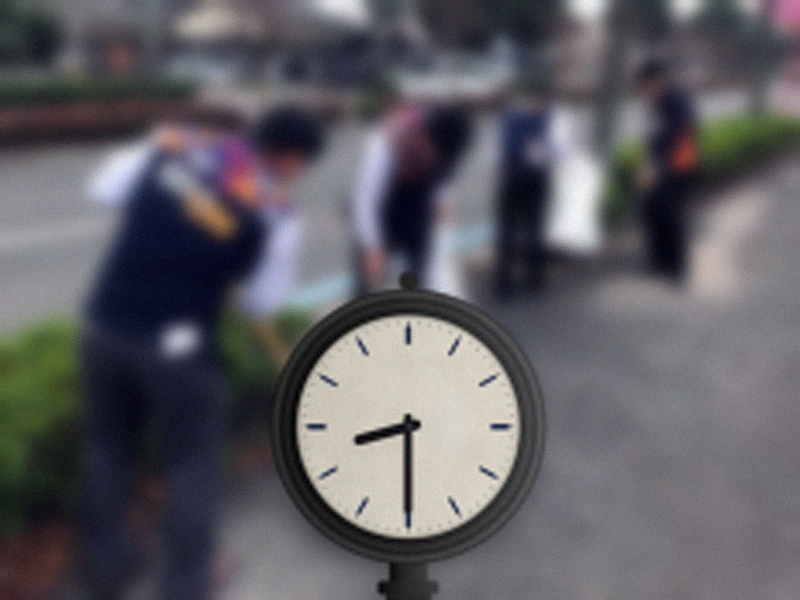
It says 8:30
